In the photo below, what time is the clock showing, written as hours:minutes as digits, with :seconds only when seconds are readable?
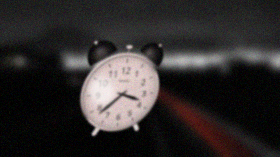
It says 3:38
